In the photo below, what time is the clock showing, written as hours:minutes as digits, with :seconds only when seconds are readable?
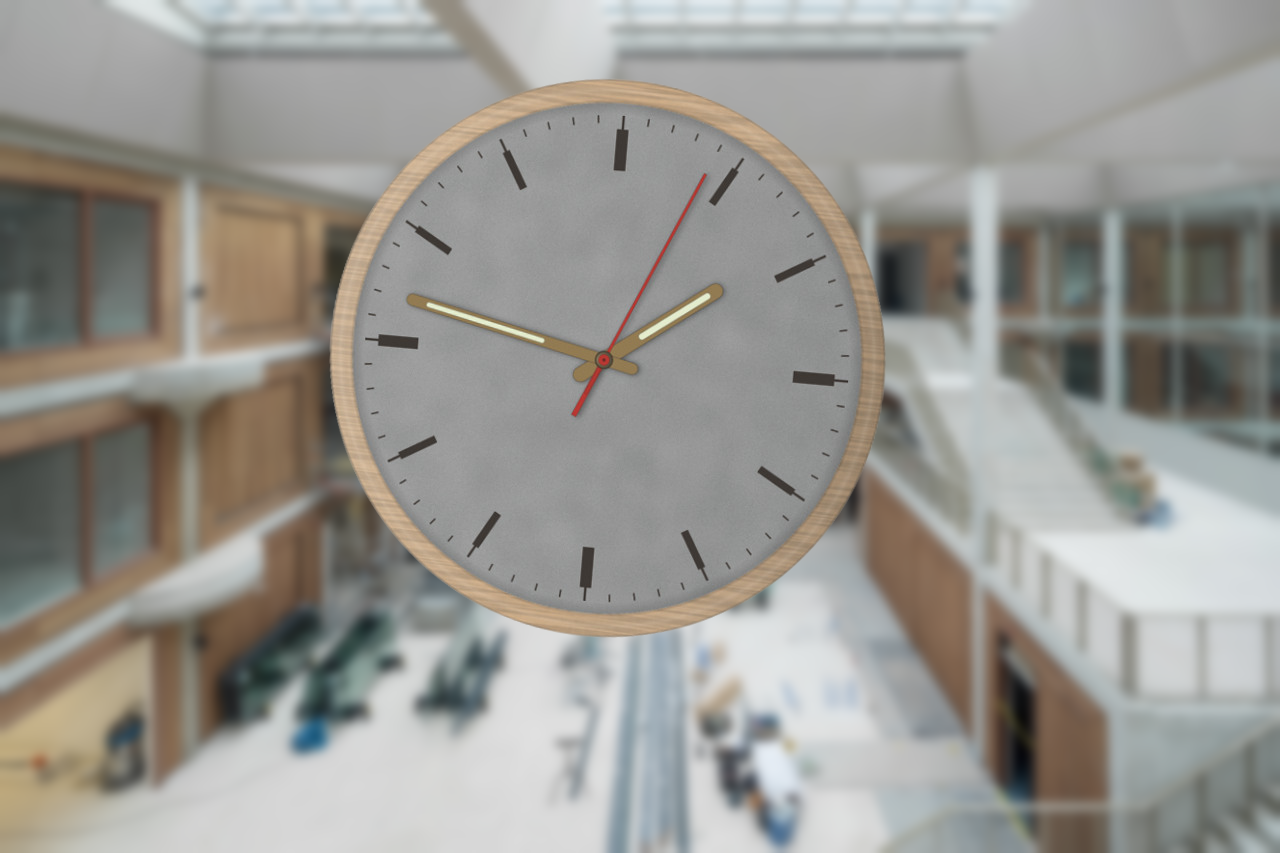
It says 1:47:04
